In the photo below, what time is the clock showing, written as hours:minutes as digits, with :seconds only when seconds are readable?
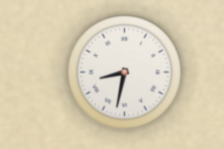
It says 8:32
